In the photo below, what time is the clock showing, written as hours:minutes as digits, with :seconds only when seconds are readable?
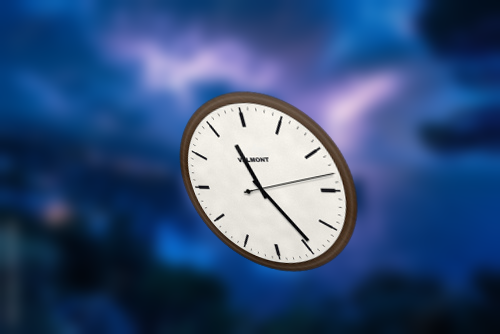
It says 11:24:13
